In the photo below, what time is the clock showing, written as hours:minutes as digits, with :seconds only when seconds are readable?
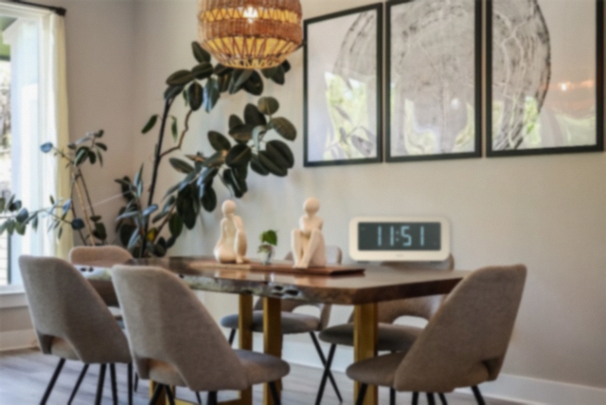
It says 11:51
